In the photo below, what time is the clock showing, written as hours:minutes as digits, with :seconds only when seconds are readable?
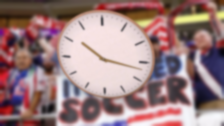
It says 10:17
